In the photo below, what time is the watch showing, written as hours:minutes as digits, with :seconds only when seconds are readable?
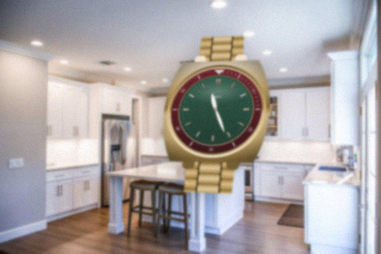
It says 11:26
